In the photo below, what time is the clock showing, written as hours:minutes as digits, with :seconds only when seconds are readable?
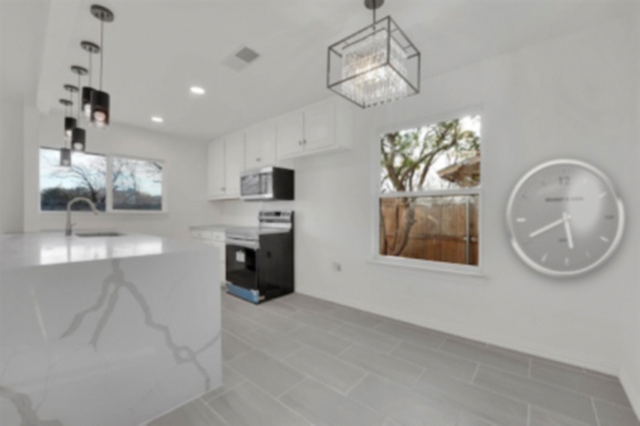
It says 5:41
